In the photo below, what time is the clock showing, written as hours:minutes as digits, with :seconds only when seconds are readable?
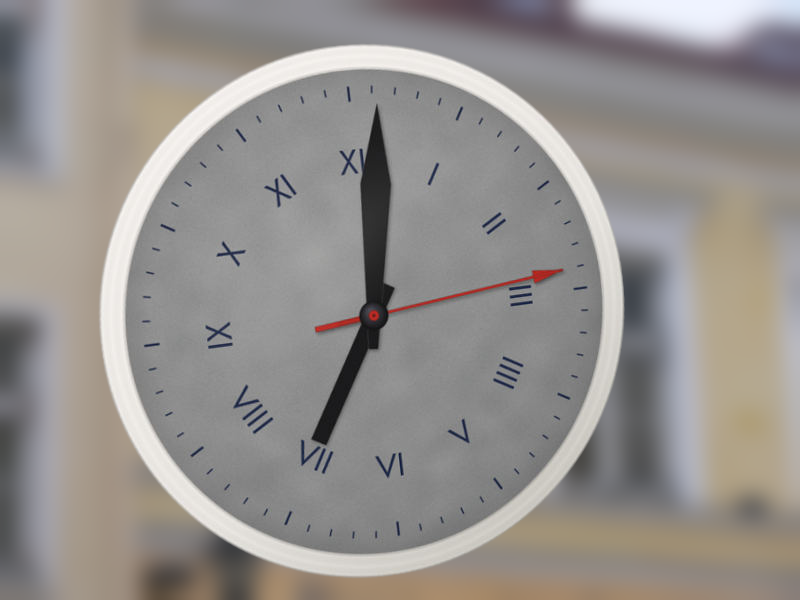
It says 7:01:14
